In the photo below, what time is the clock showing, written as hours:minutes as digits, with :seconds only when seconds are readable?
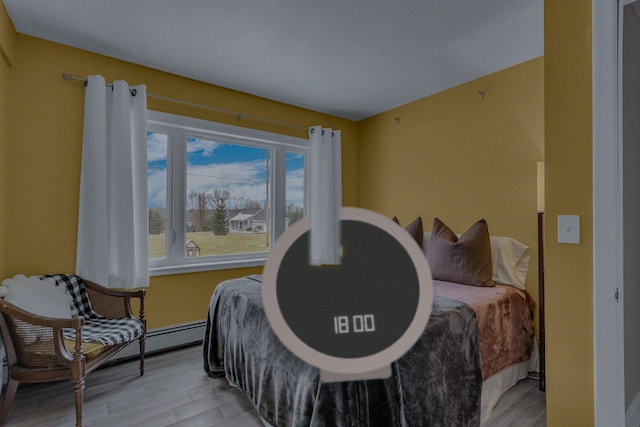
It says 18:00
